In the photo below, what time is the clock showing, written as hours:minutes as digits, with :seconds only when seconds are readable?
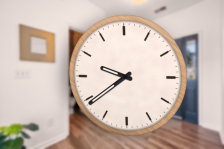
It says 9:39
